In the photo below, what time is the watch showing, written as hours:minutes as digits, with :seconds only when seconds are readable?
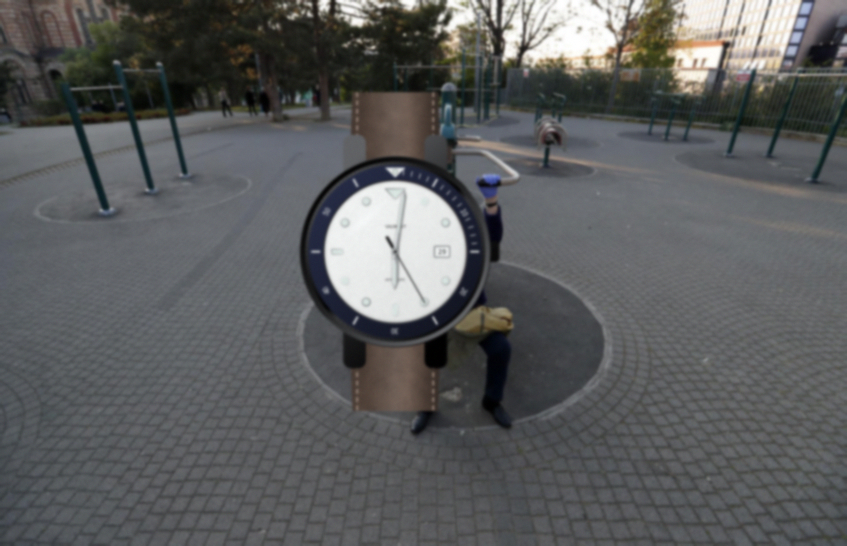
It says 6:01:25
